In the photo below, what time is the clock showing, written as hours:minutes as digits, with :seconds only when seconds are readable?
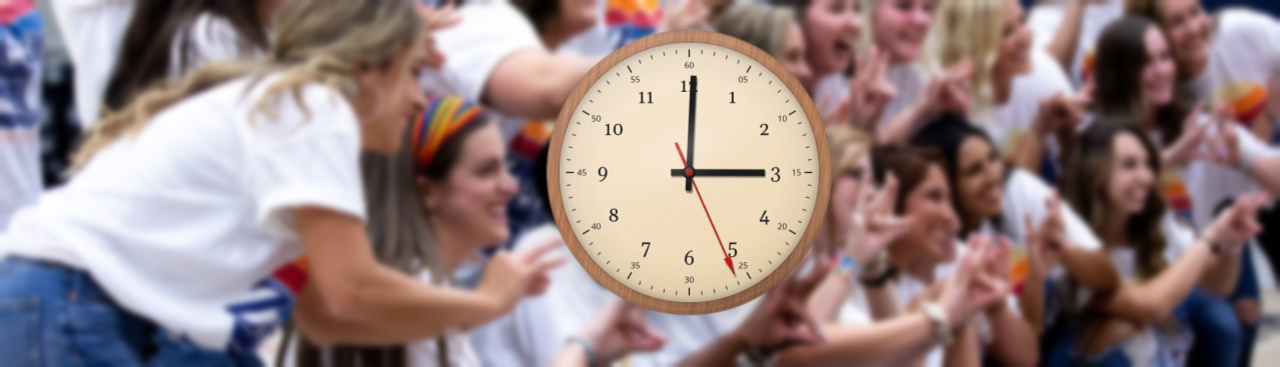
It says 3:00:26
